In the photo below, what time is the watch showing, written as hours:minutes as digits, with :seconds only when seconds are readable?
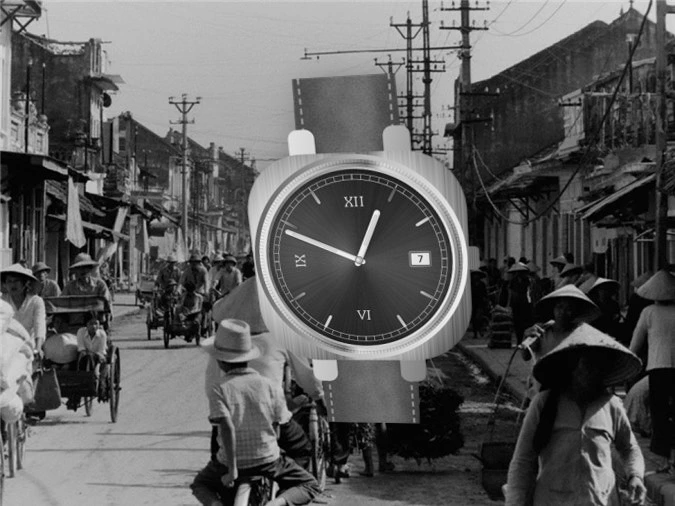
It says 12:49
